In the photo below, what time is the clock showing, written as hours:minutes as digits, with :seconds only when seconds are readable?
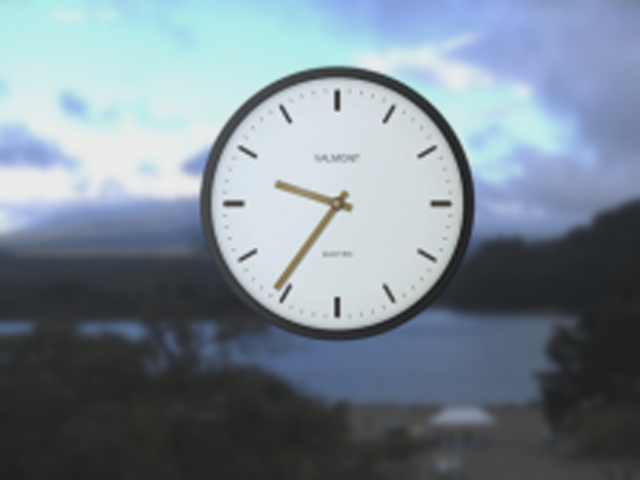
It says 9:36
